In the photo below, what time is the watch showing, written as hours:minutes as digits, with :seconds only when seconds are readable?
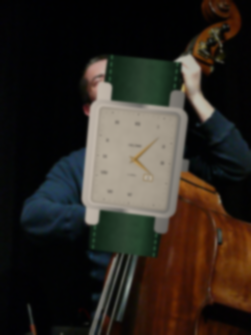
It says 4:07
